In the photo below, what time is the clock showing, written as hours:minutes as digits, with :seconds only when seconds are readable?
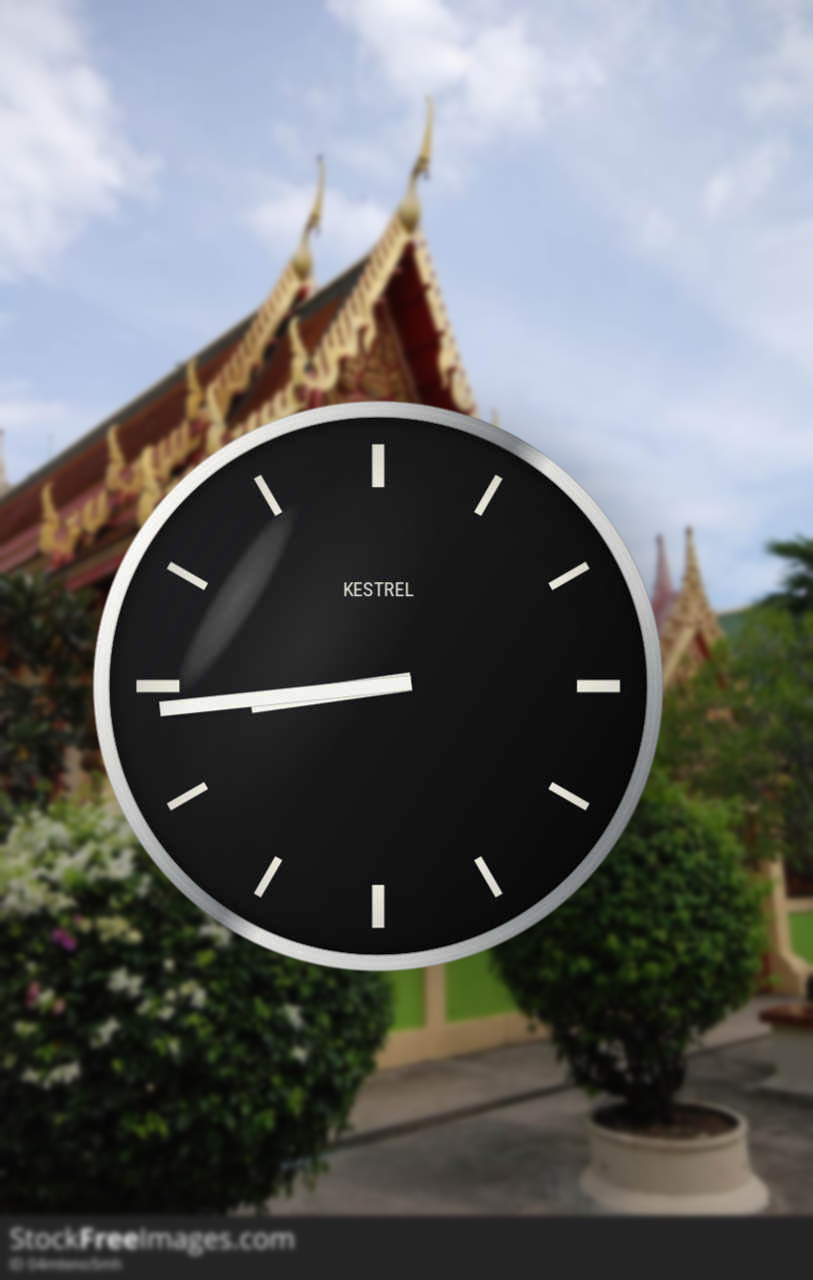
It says 8:44
